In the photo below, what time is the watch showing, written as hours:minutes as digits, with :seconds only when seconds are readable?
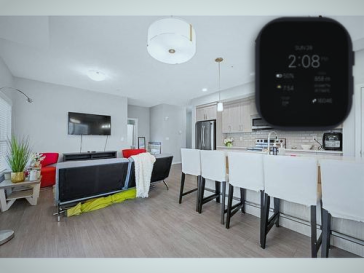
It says 2:08
